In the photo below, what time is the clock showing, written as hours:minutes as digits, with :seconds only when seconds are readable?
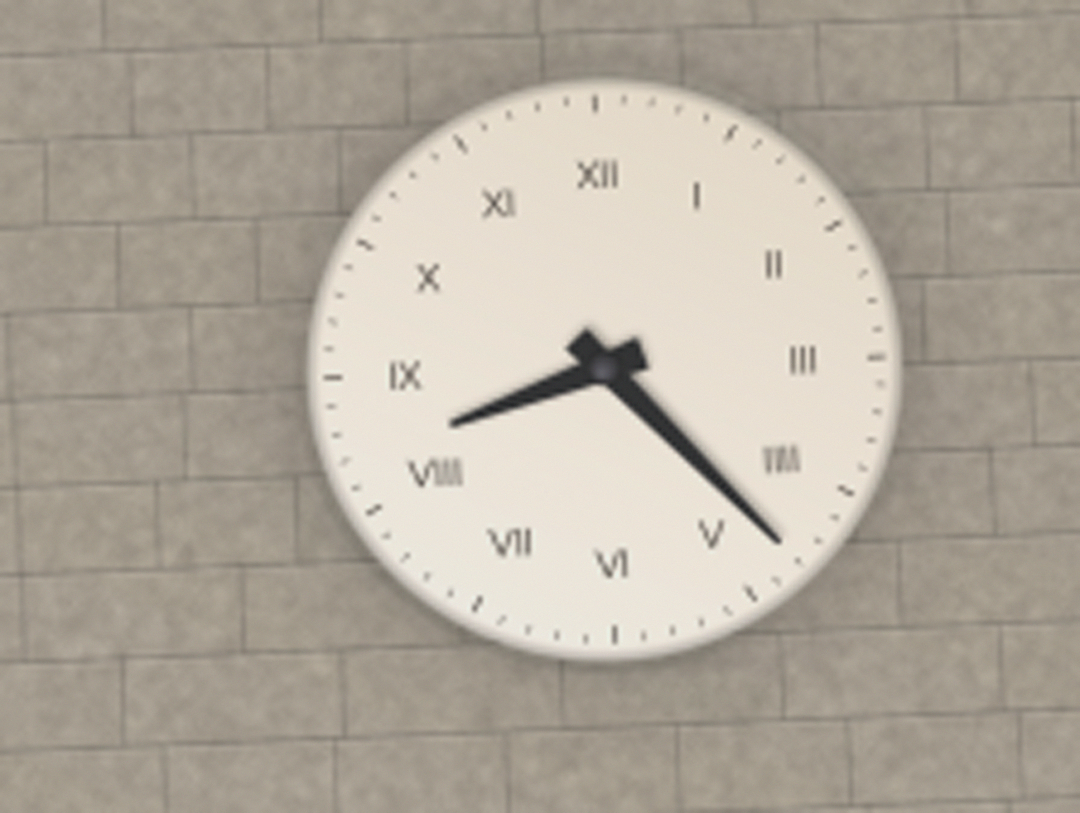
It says 8:23
